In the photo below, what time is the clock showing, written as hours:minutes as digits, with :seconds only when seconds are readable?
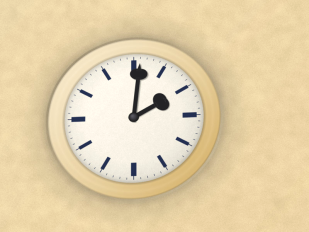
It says 2:01
